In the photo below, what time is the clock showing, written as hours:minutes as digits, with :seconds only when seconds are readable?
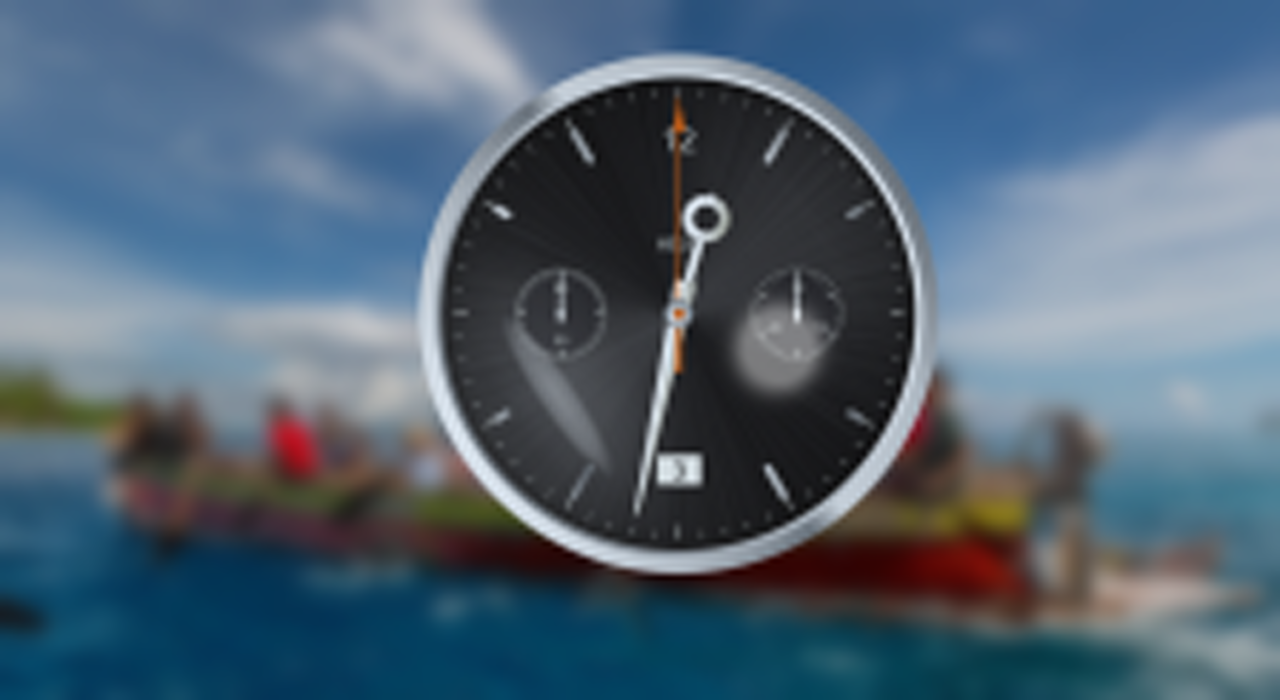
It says 12:32
